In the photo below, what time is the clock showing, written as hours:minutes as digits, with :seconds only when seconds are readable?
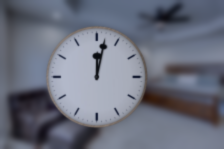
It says 12:02
